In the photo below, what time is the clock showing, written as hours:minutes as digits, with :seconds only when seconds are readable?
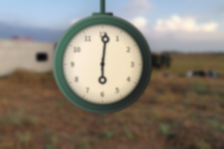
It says 6:01
